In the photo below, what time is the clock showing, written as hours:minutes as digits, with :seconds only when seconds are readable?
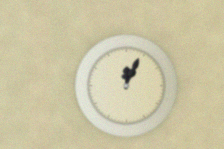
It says 12:04
